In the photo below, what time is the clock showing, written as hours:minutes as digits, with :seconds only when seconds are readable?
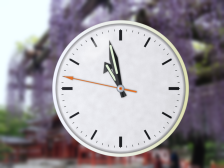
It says 10:57:47
